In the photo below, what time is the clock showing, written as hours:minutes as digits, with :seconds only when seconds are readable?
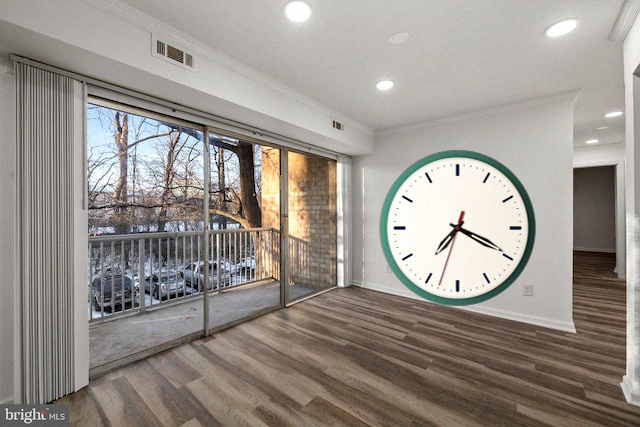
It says 7:19:33
